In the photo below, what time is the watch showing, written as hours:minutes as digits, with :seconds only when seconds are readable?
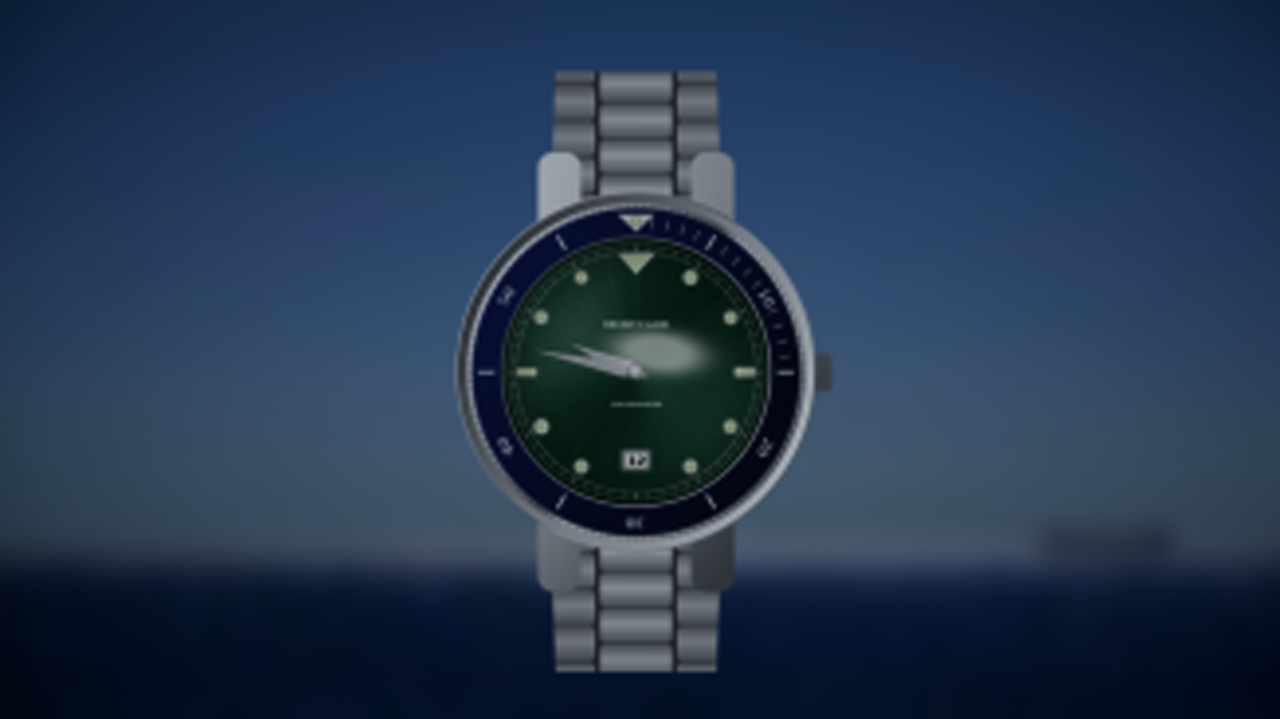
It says 9:47
